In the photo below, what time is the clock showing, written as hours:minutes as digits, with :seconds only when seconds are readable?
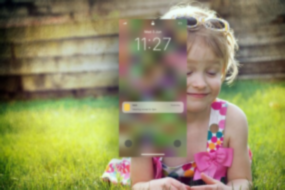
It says 11:27
